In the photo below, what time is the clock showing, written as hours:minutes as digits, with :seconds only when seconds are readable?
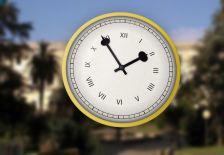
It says 1:54
